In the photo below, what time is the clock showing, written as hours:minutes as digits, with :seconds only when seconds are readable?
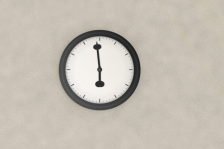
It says 5:59
